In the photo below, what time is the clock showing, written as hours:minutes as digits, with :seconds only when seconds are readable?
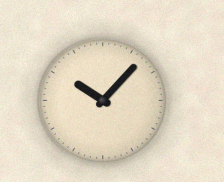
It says 10:07
